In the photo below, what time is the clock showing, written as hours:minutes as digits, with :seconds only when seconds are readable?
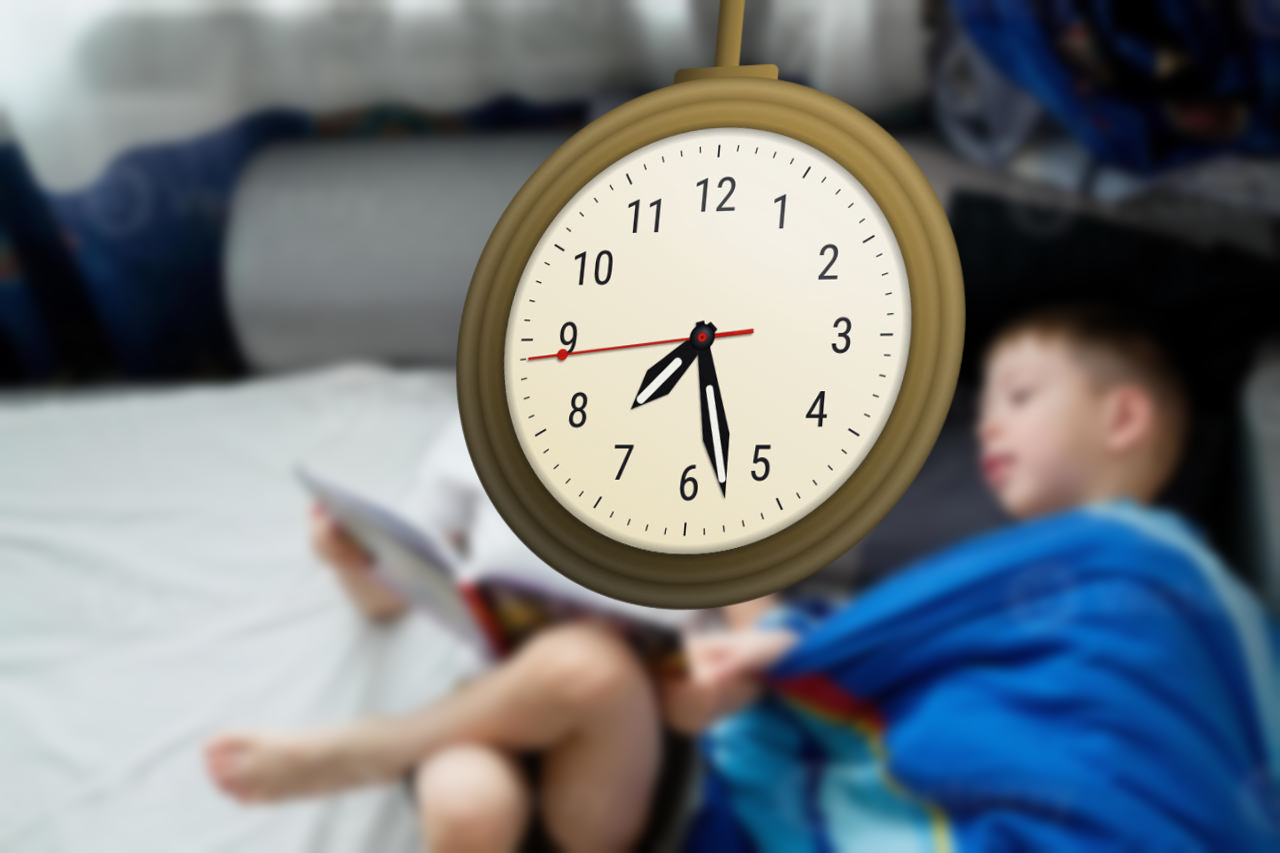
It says 7:27:44
